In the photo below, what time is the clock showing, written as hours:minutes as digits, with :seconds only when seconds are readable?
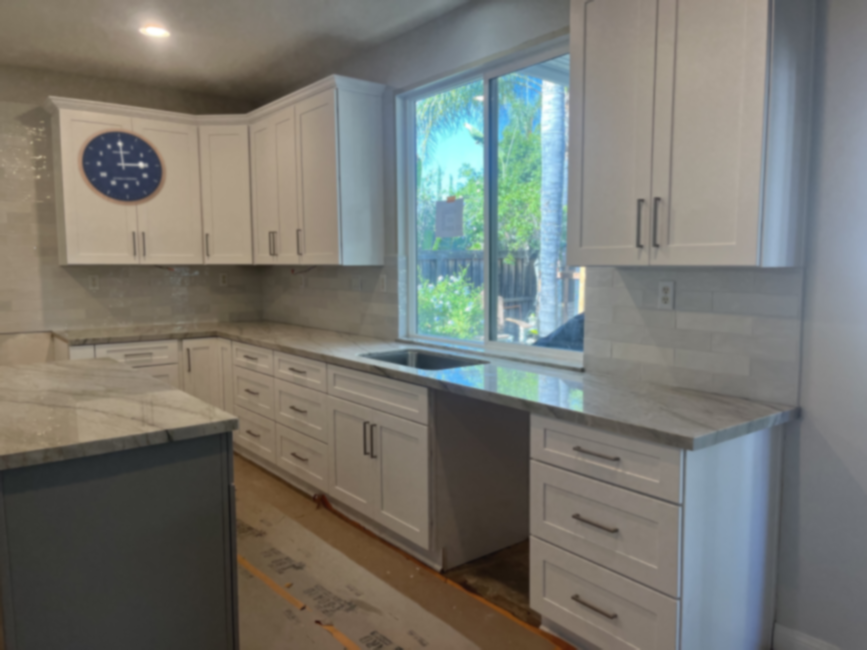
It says 3:00
